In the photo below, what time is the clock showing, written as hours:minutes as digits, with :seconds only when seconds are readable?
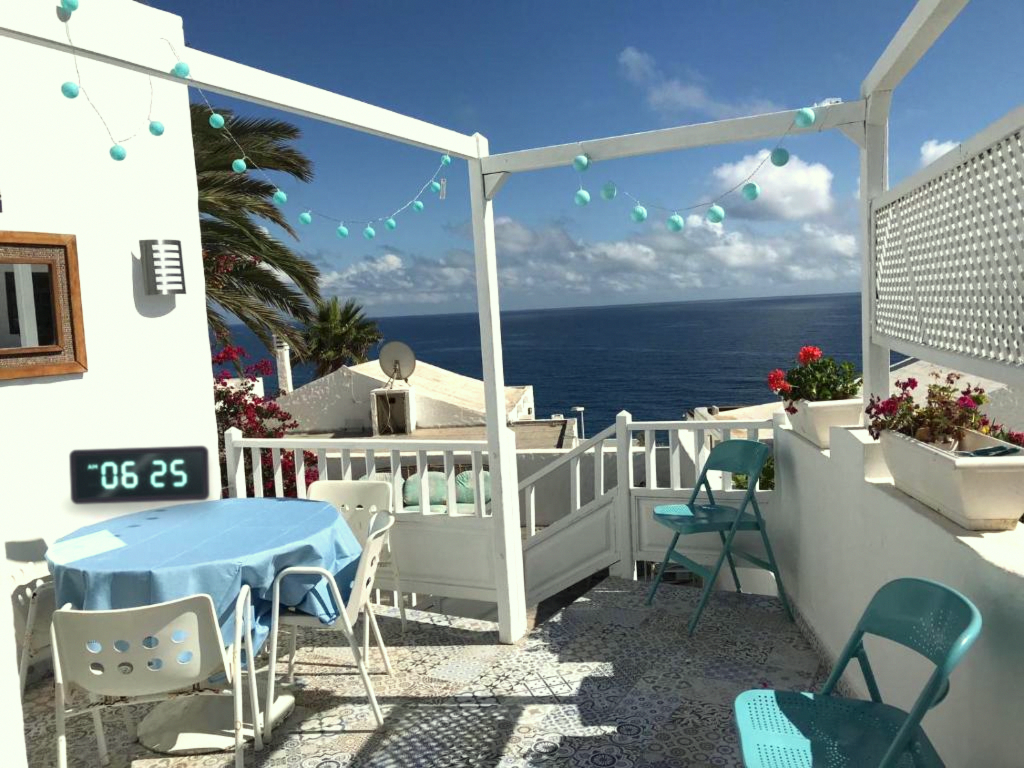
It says 6:25
